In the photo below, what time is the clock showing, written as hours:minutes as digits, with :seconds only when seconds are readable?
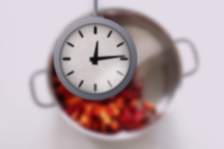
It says 12:14
